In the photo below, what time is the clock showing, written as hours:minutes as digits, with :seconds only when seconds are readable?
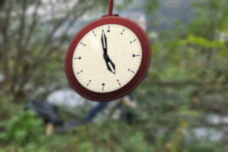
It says 4:58
